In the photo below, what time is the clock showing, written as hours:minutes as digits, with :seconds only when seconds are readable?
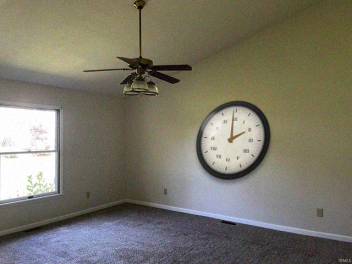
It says 1:59
